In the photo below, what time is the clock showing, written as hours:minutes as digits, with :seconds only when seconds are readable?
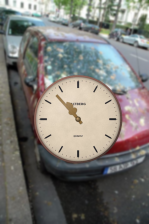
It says 10:53
